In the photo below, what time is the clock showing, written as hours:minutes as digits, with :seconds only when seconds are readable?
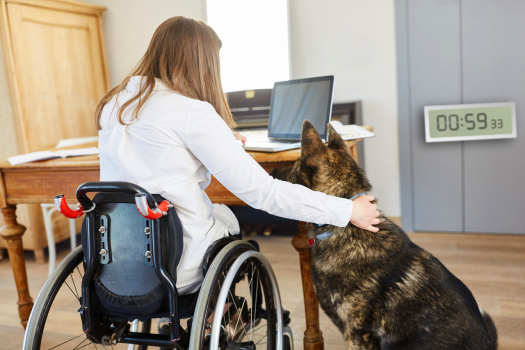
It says 0:59:33
